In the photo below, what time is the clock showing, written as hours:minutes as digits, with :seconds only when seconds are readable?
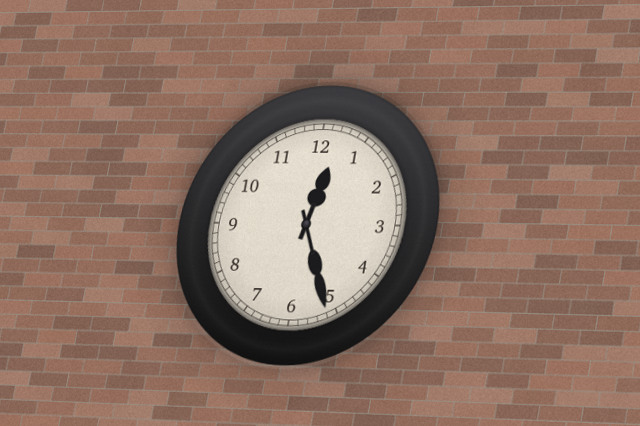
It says 12:26
